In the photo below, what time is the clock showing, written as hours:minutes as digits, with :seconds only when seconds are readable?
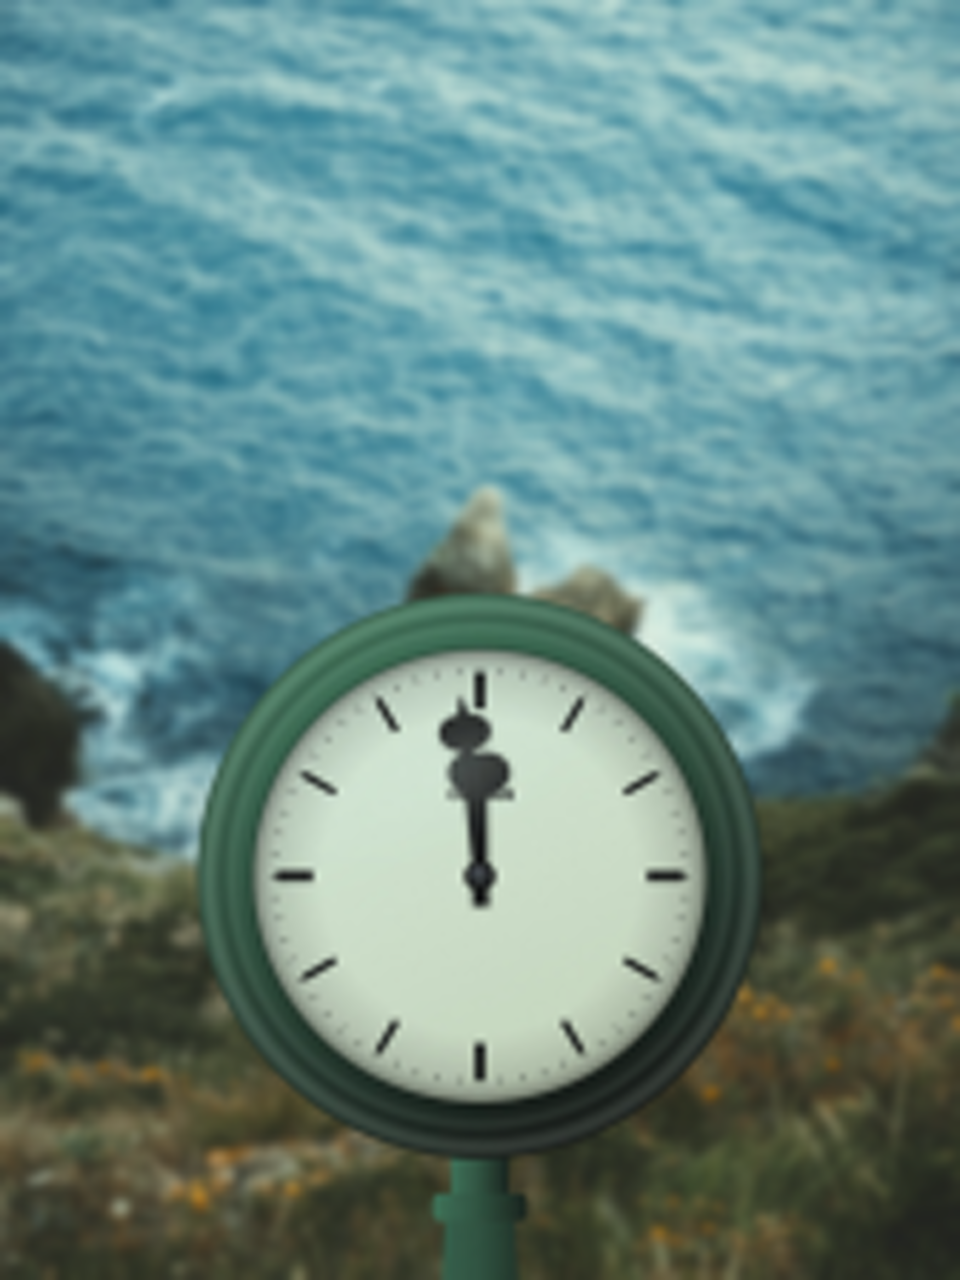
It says 11:59
